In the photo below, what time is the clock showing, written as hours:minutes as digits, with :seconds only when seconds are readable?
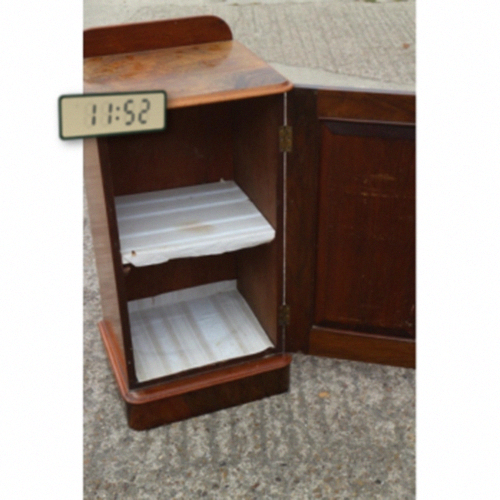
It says 11:52
